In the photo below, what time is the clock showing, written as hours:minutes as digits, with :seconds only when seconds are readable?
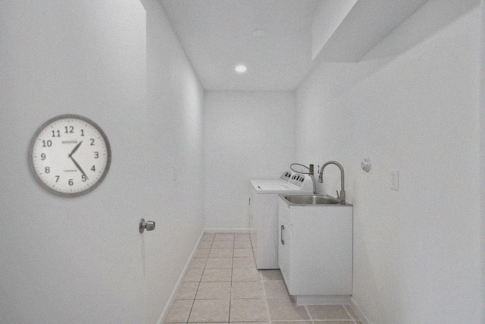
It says 1:24
